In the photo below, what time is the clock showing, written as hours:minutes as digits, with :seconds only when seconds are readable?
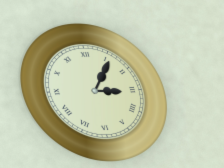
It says 3:06
